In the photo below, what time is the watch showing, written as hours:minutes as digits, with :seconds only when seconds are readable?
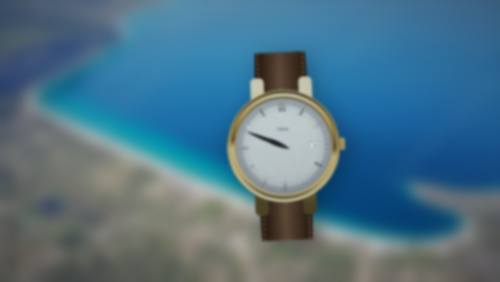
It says 9:49
